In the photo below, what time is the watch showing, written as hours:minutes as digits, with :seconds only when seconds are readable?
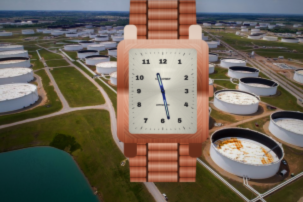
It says 11:28
